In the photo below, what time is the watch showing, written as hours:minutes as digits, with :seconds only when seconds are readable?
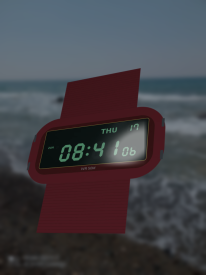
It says 8:41:06
